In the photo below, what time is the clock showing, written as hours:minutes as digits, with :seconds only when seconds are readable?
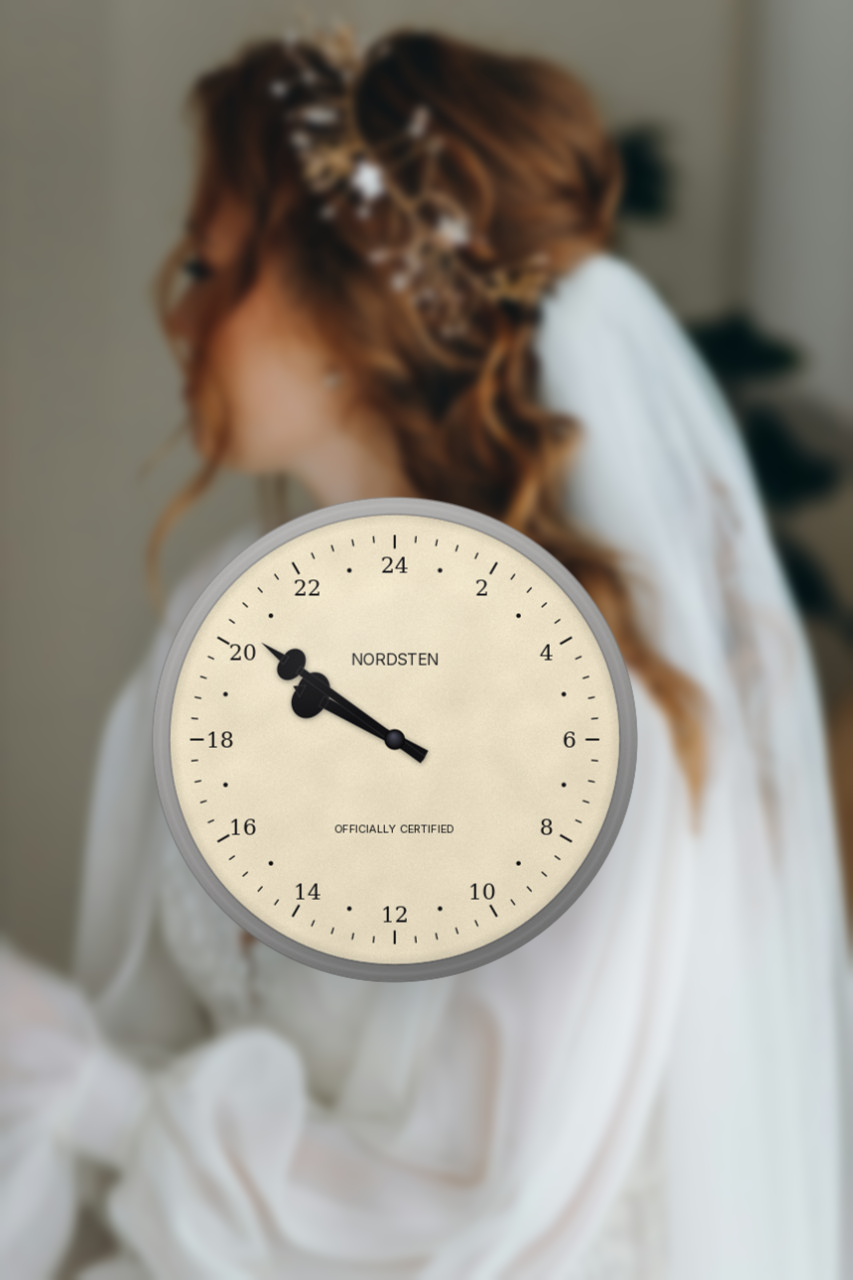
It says 19:51
